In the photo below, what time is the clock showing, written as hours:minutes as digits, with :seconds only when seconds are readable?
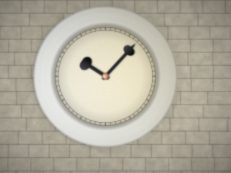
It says 10:07
